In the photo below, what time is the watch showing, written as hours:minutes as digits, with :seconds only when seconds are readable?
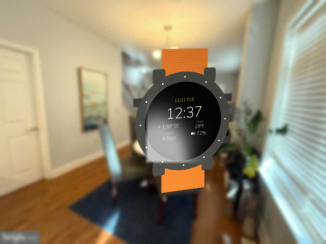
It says 12:37
